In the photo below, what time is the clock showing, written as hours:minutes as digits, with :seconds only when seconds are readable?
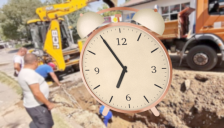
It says 6:55
